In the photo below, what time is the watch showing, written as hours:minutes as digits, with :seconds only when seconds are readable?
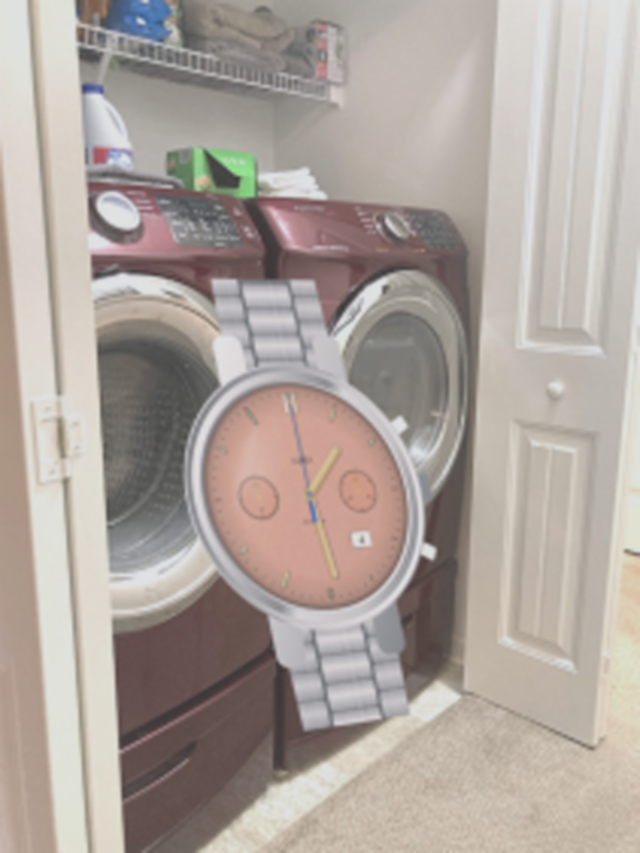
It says 1:29
